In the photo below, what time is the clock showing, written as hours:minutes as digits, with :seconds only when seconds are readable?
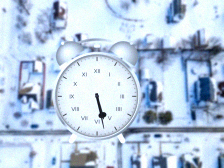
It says 5:28
